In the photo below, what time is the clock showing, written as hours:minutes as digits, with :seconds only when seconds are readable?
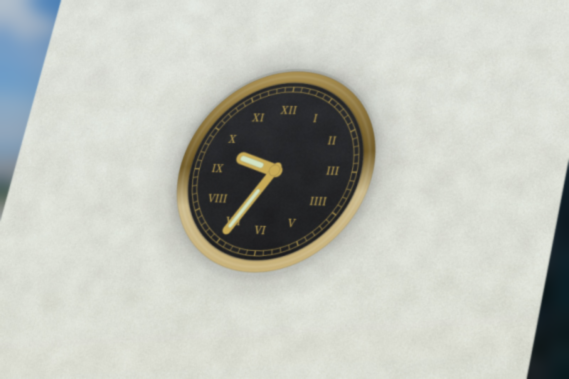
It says 9:35
